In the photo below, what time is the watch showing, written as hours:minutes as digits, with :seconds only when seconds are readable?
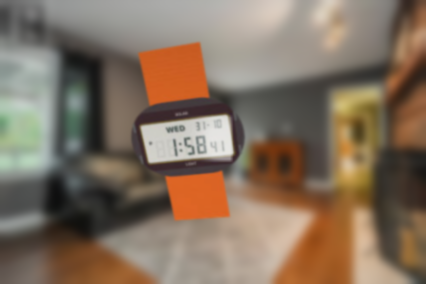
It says 1:58:41
